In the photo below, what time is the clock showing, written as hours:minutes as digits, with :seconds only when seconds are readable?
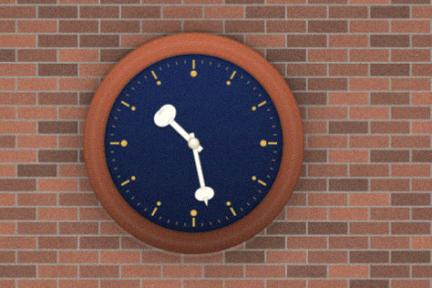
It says 10:28
